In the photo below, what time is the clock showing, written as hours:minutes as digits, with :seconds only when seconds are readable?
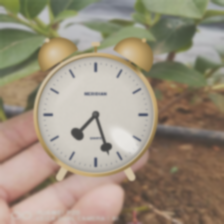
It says 7:27
